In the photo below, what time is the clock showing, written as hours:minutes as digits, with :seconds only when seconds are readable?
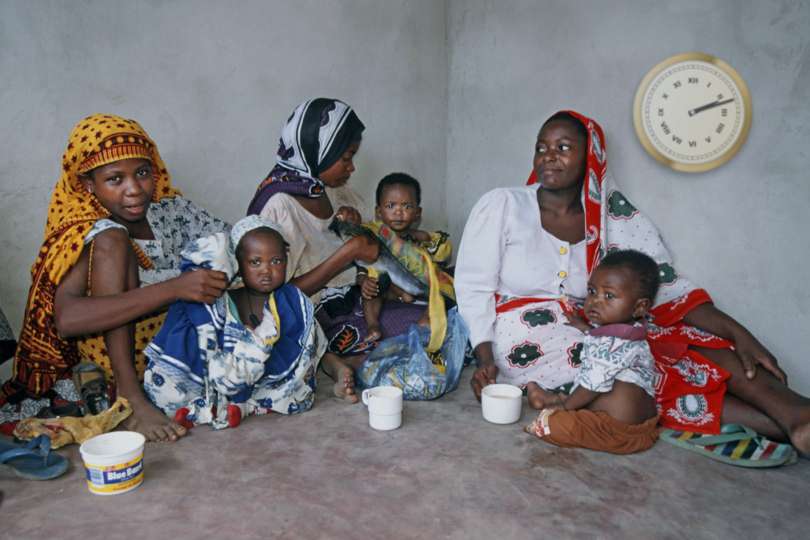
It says 2:12
